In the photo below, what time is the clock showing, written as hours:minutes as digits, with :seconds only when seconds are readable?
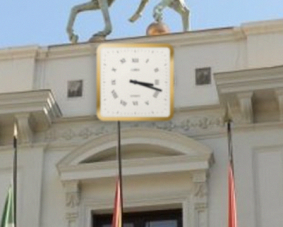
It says 3:18
